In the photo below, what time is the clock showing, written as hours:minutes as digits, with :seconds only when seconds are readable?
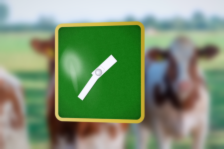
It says 1:36
